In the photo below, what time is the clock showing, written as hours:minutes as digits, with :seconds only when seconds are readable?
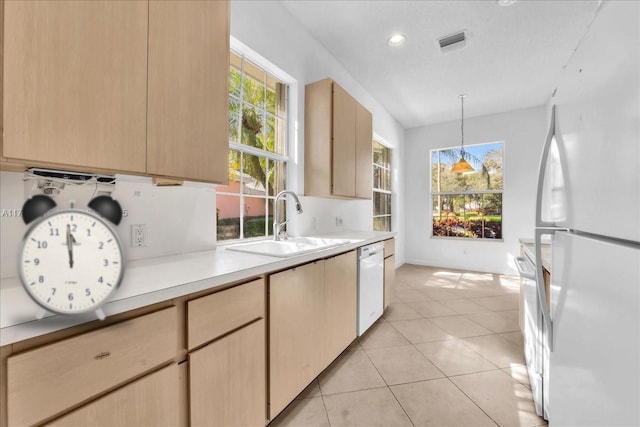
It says 11:59
